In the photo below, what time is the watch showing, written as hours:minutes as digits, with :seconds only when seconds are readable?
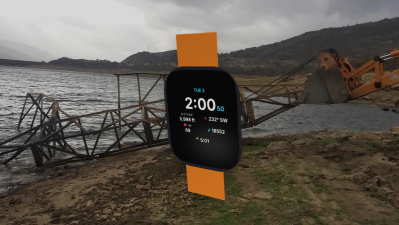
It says 2:00
